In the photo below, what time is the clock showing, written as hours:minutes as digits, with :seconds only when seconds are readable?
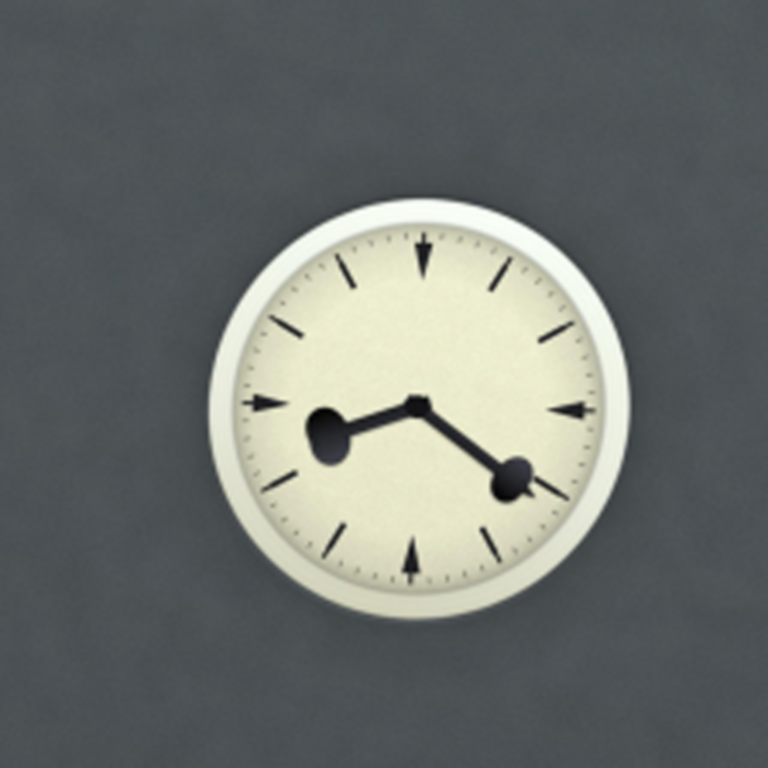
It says 8:21
